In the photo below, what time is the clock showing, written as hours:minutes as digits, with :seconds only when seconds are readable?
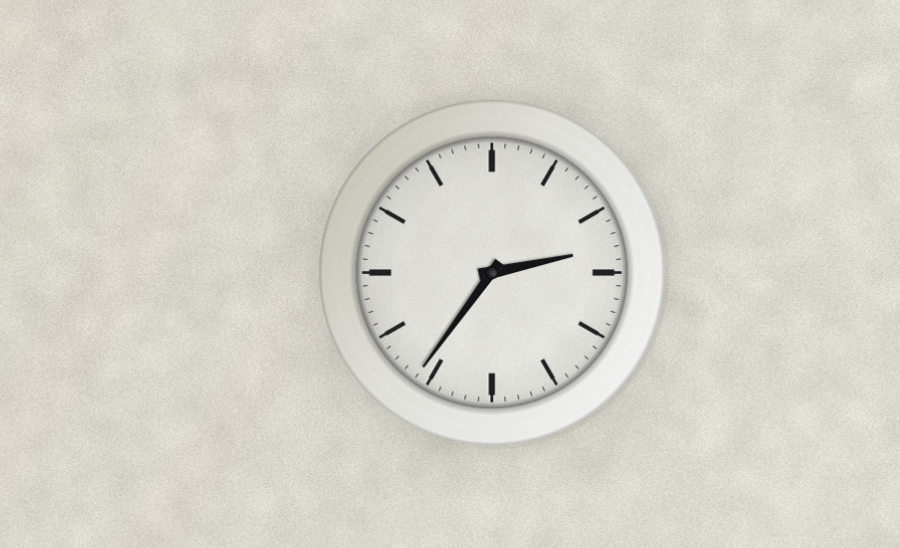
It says 2:36
